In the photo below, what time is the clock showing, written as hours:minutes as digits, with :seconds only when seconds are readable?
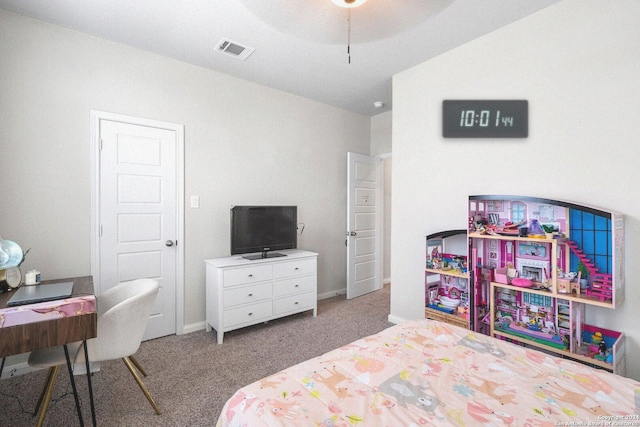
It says 10:01
